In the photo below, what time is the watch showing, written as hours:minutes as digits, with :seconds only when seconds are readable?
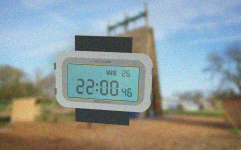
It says 22:00:46
